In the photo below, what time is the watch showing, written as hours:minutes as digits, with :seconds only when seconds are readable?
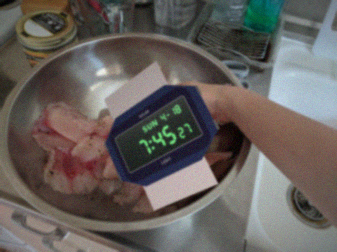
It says 7:45
